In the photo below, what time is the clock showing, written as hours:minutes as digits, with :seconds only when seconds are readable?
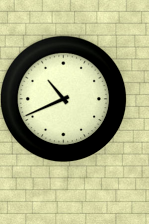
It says 10:41
